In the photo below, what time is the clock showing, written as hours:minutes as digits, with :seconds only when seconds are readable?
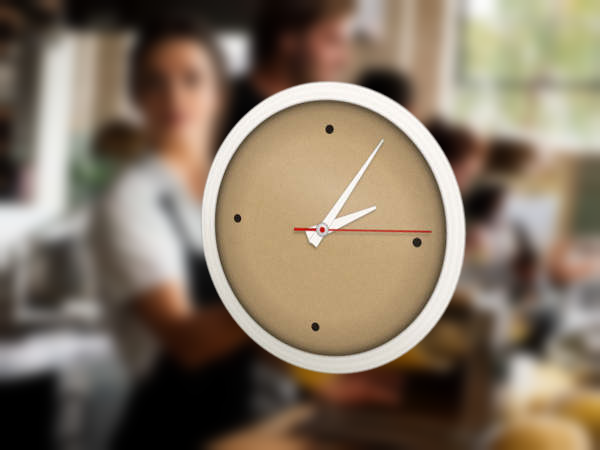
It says 2:05:14
